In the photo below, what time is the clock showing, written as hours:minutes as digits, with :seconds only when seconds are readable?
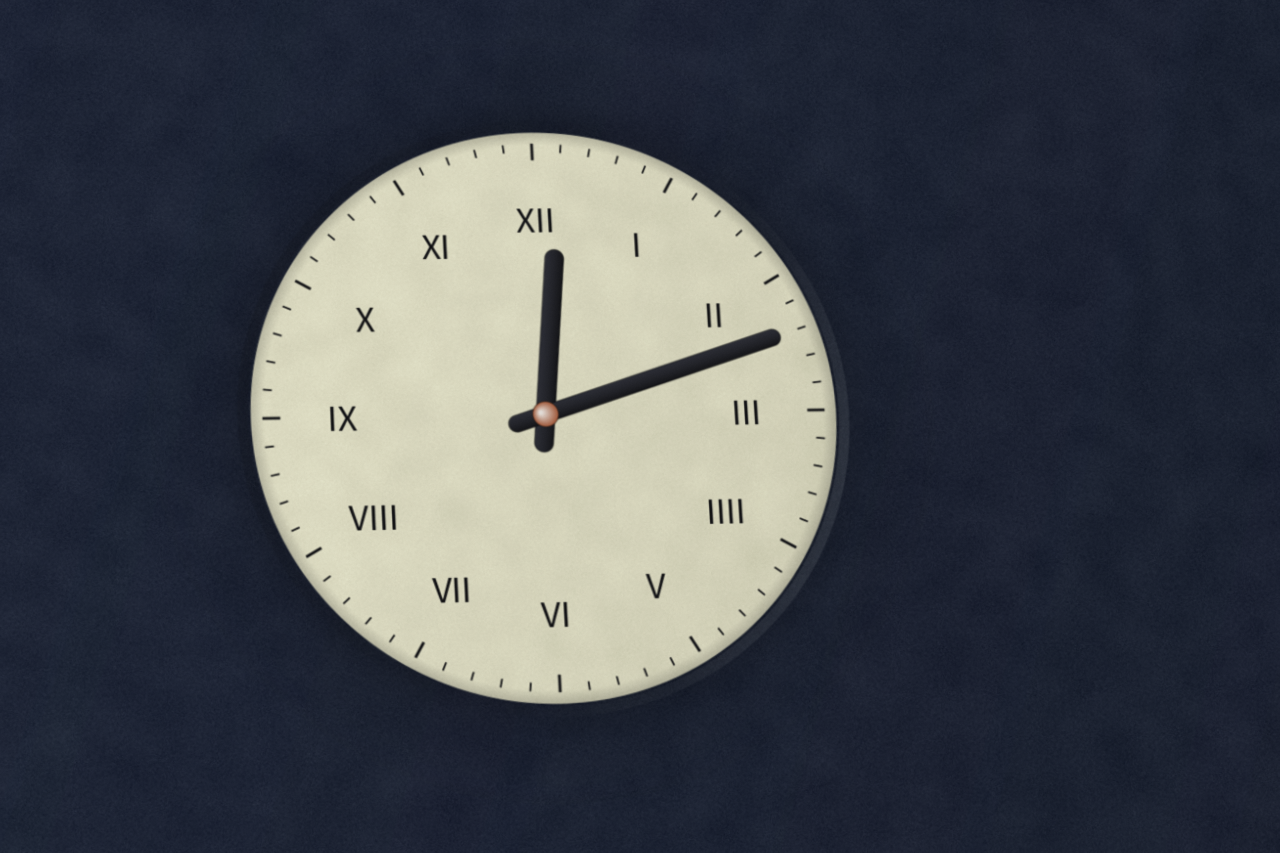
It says 12:12
